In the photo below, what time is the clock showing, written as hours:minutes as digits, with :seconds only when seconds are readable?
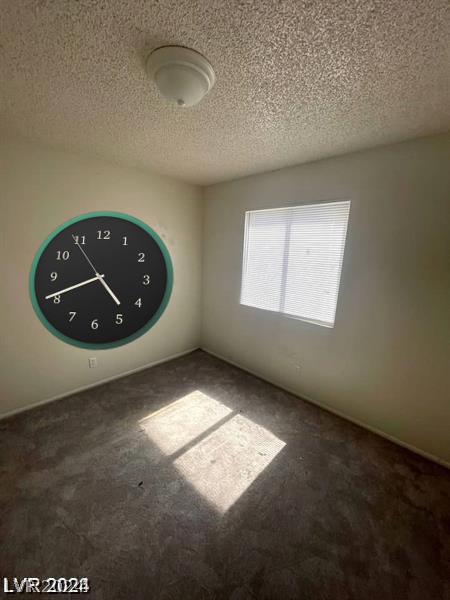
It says 4:40:54
